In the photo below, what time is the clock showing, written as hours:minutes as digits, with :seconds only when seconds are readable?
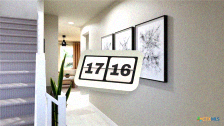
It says 17:16
